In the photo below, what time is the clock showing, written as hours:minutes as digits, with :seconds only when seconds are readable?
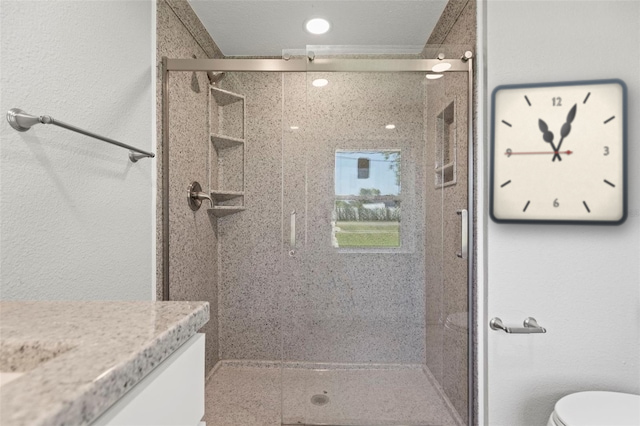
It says 11:03:45
